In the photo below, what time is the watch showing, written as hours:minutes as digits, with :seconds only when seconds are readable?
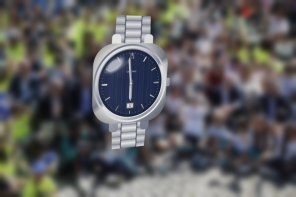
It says 5:59
